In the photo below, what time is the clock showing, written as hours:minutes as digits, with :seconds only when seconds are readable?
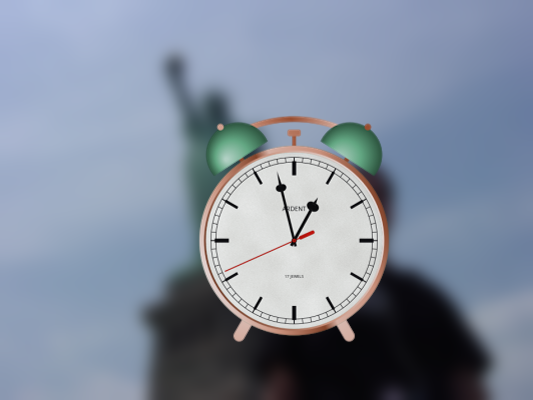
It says 12:57:41
